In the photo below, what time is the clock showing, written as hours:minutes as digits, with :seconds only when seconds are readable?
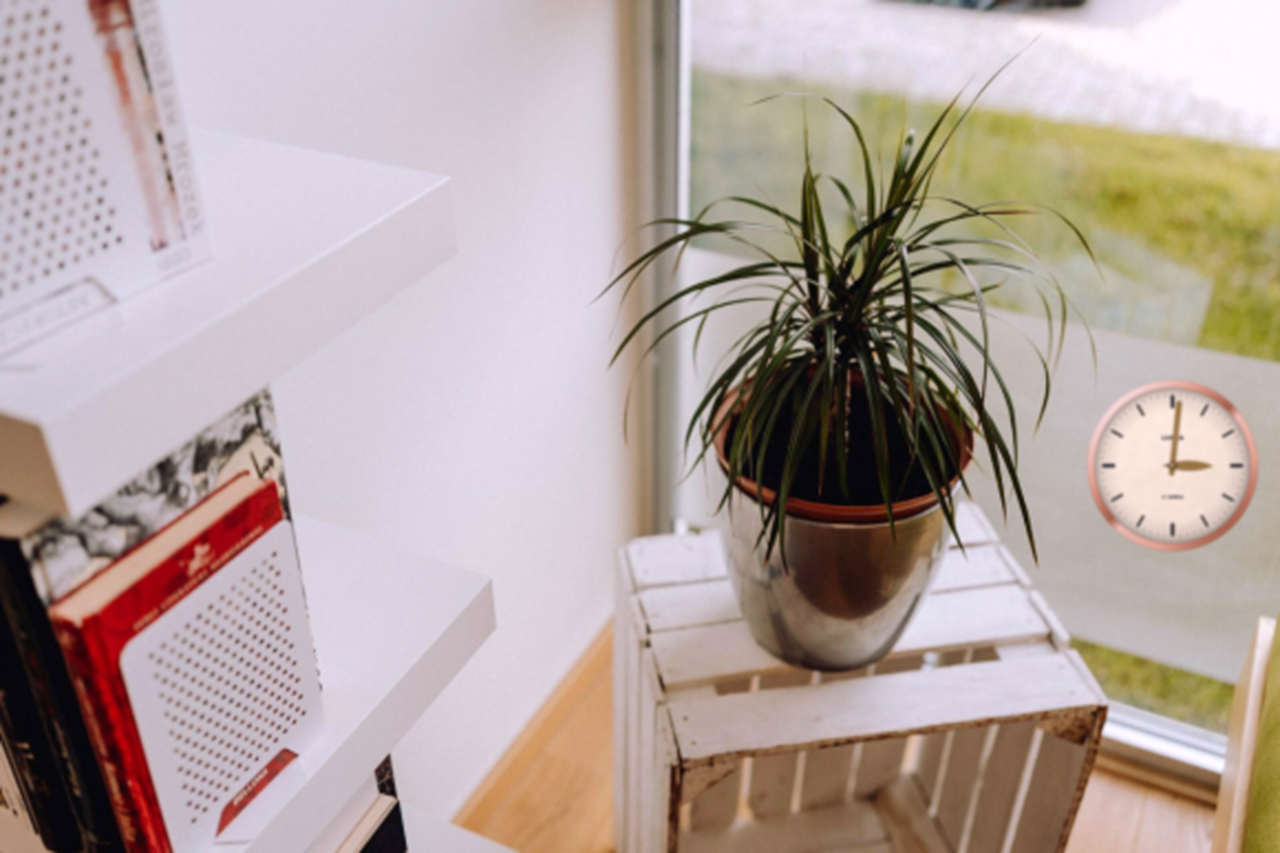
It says 3:01
